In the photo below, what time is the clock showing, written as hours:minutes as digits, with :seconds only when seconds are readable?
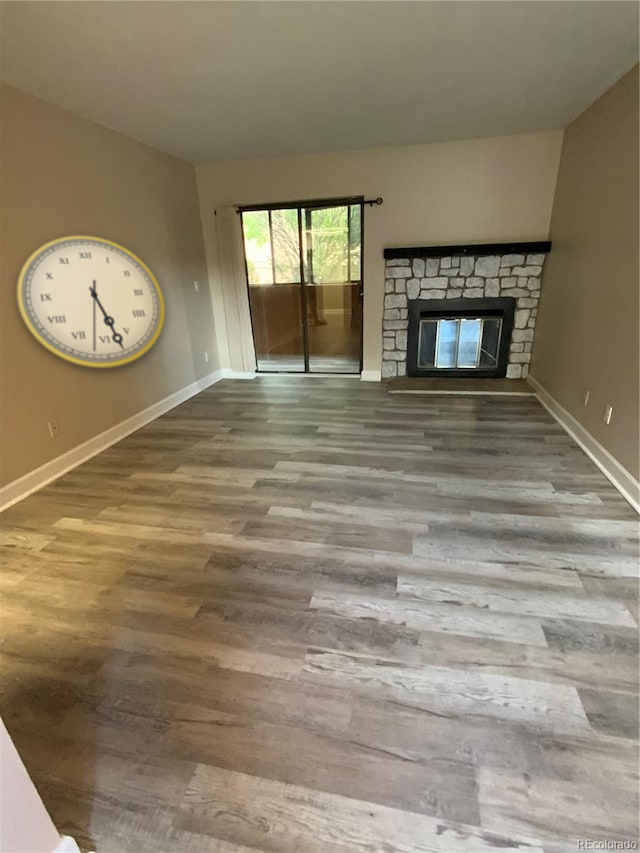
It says 5:27:32
